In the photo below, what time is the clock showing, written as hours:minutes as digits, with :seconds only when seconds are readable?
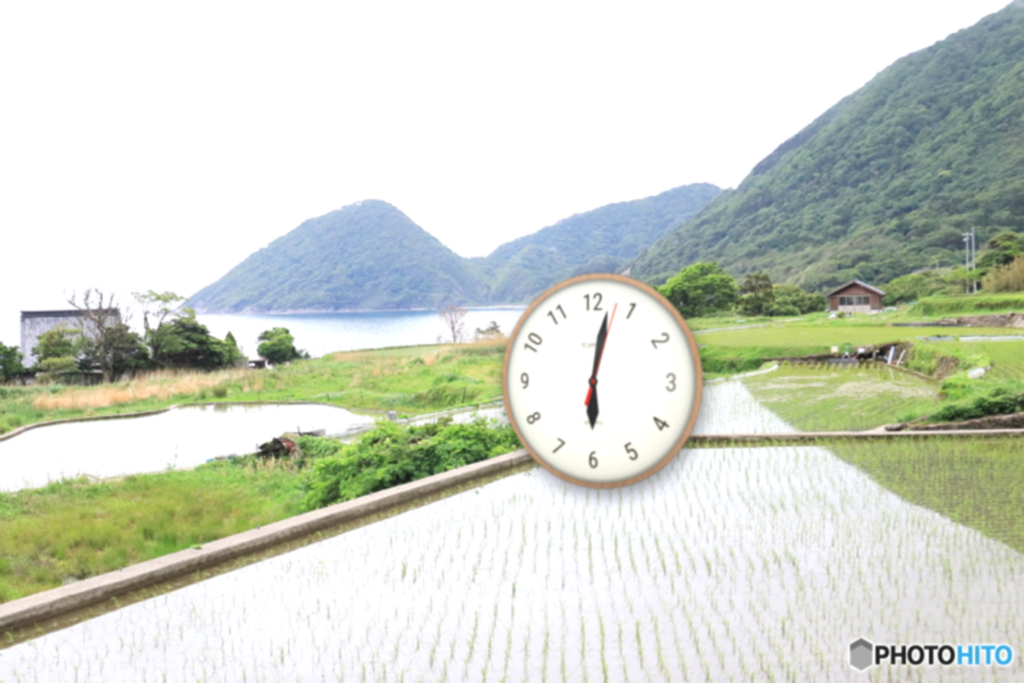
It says 6:02:03
